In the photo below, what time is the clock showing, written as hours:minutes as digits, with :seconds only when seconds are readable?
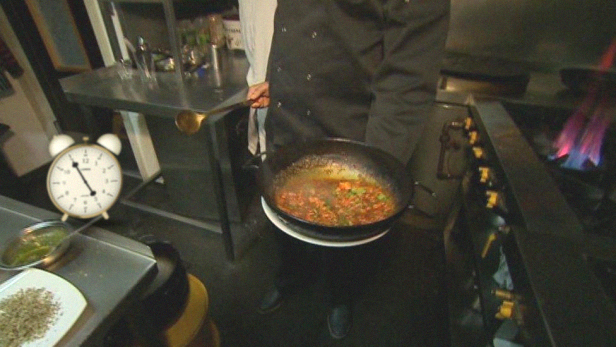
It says 4:55
